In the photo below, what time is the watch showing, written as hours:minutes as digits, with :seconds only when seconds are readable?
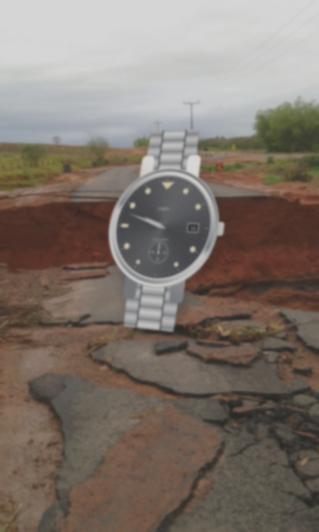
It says 9:48
